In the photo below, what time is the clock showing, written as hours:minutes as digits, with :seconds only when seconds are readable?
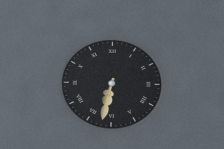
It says 6:32
